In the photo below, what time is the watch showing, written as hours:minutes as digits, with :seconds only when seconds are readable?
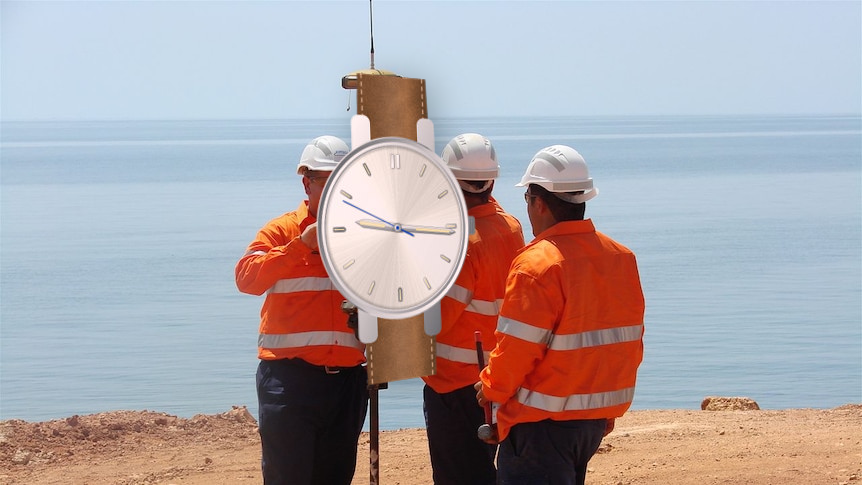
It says 9:15:49
